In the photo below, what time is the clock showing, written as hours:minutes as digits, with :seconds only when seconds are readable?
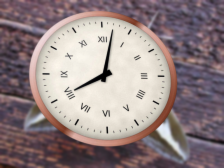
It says 8:02
